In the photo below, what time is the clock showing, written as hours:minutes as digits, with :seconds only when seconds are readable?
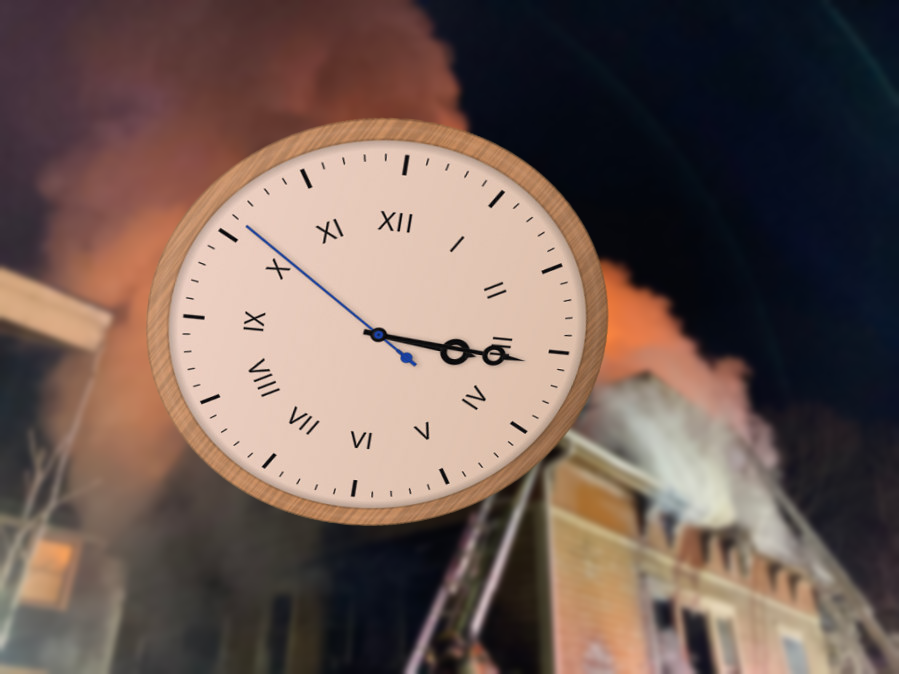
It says 3:15:51
